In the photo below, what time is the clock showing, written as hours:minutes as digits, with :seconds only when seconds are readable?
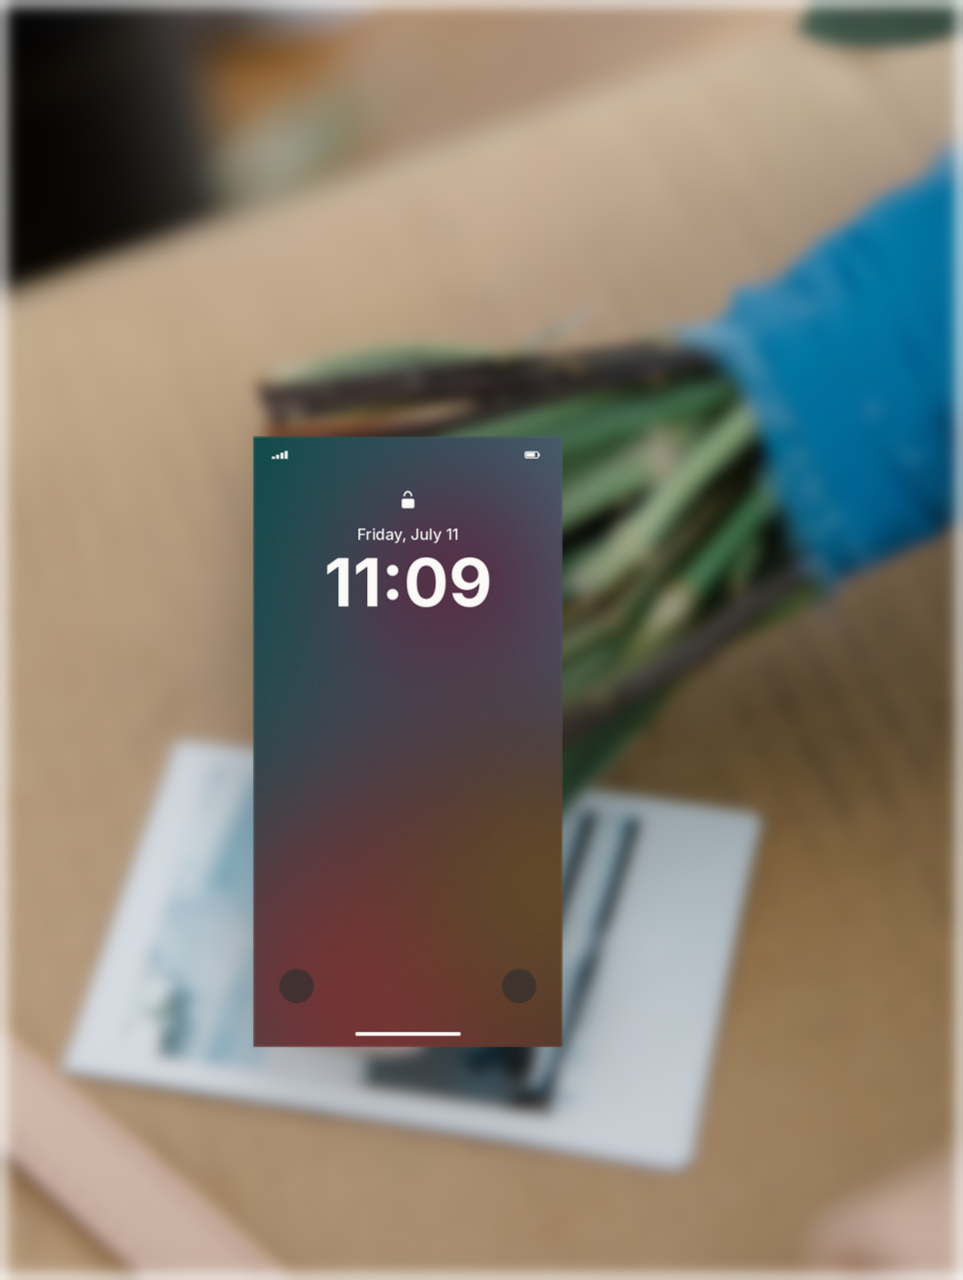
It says 11:09
